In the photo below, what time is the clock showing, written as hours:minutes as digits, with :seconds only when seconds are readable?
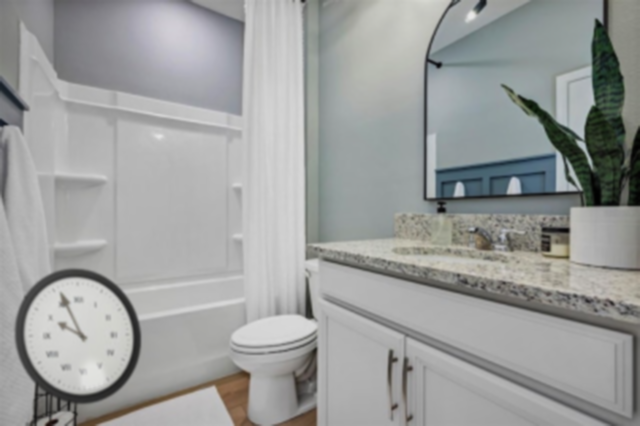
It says 9:56
